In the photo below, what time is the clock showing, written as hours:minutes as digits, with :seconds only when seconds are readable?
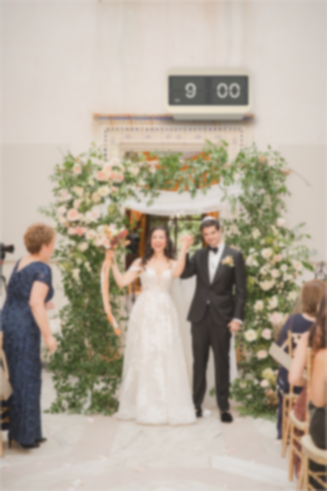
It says 9:00
